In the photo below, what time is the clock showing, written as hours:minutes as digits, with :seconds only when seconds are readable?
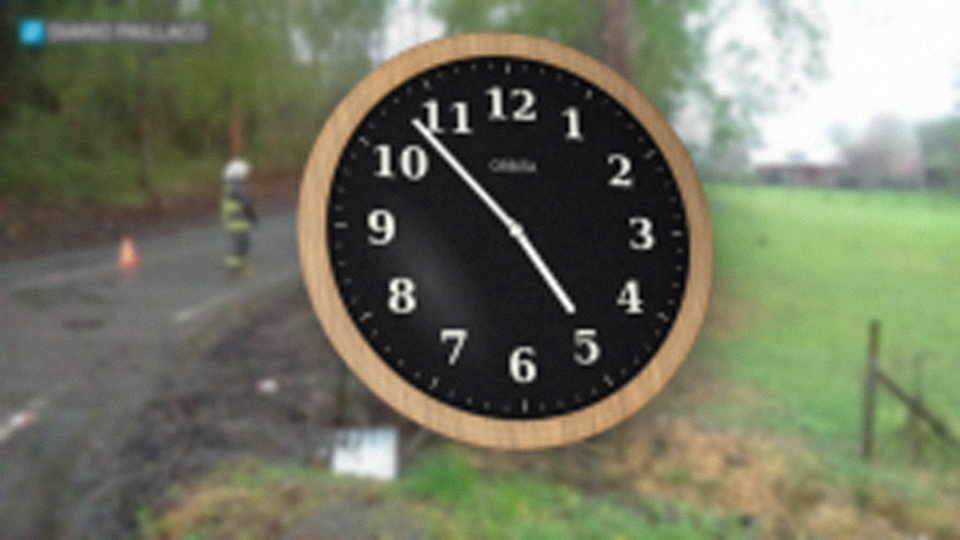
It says 4:53
